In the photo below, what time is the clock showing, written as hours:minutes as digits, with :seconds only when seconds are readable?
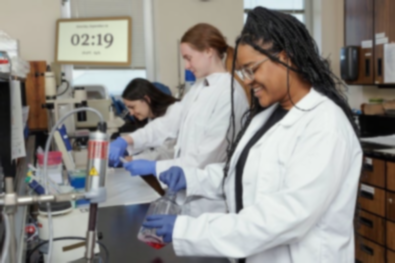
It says 2:19
